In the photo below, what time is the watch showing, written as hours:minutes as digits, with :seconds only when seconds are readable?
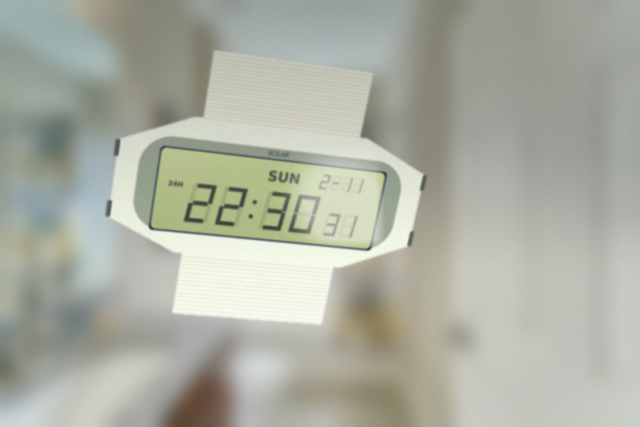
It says 22:30:31
